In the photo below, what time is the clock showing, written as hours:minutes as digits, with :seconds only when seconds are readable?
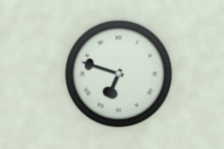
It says 6:48
